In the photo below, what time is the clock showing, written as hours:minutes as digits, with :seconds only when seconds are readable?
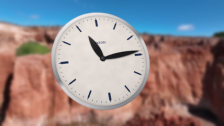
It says 11:14
